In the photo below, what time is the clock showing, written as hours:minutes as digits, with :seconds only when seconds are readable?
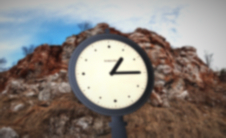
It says 1:15
